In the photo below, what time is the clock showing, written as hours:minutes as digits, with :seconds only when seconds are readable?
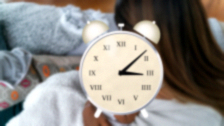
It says 3:08
